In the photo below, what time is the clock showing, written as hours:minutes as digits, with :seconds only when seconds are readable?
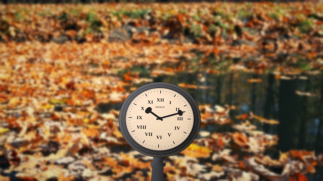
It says 10:12
